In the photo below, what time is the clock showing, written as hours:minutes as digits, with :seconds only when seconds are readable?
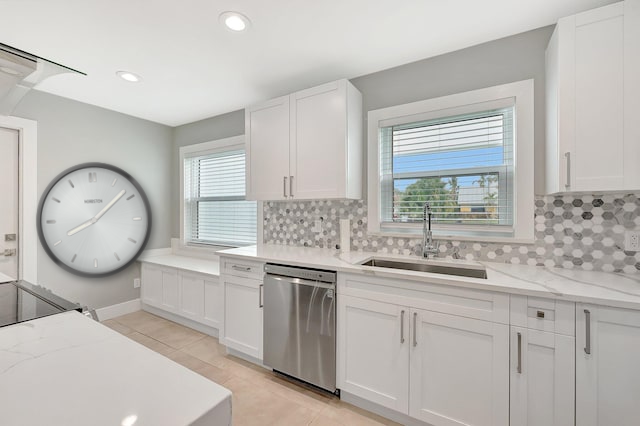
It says 8:08
